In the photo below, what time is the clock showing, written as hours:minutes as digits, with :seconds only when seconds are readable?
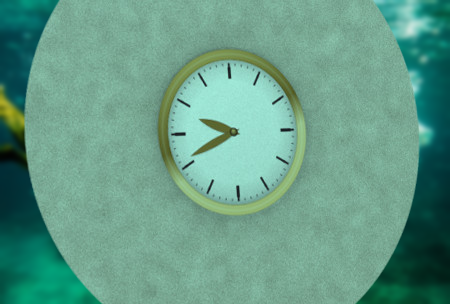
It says 9:41
